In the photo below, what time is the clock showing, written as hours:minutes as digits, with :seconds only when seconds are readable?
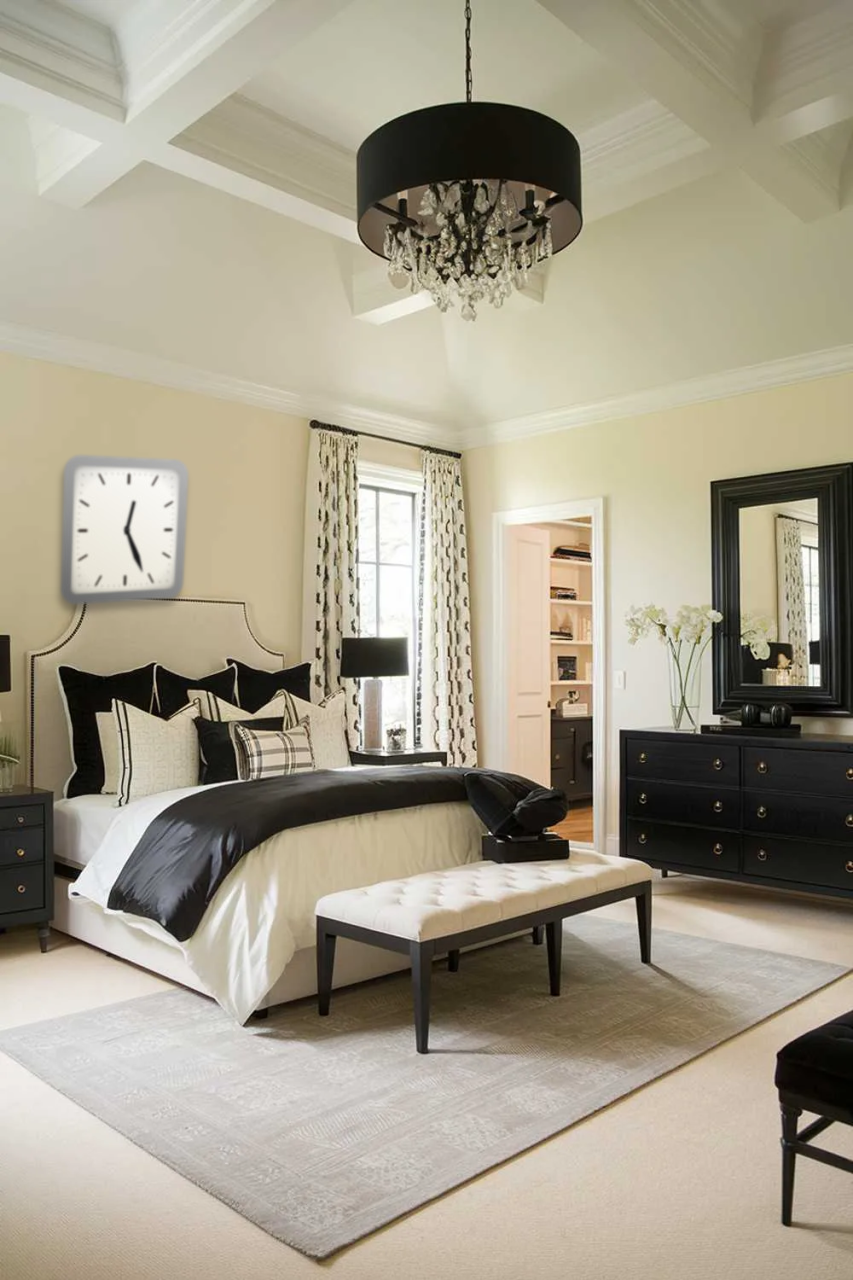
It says 12:26
